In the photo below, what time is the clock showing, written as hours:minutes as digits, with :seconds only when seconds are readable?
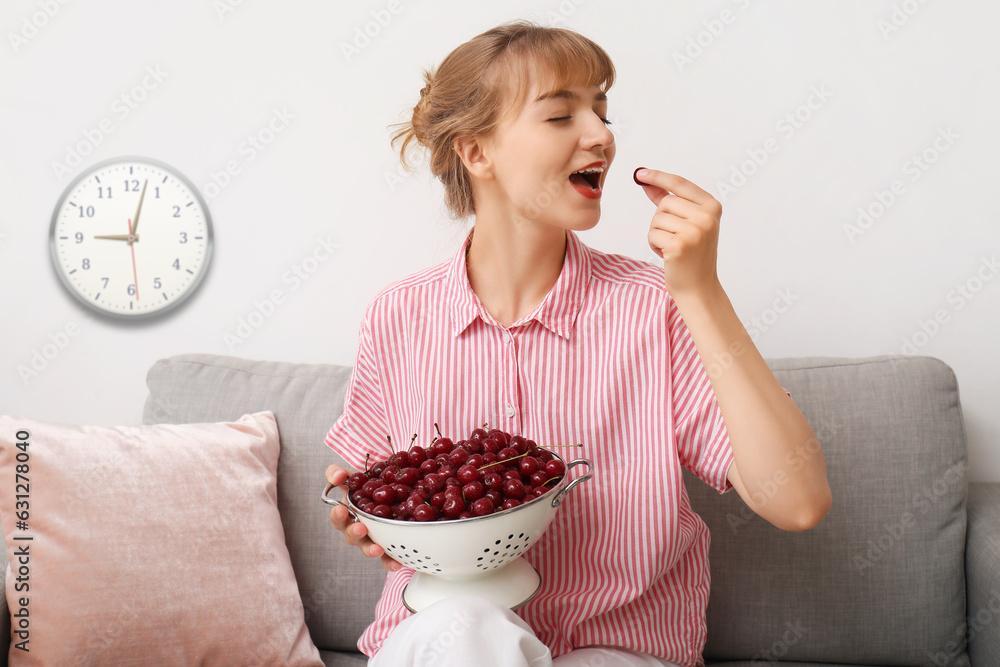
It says 9:02:29
